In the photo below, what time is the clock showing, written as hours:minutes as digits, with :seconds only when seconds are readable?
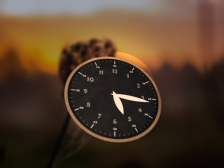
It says 5:16
